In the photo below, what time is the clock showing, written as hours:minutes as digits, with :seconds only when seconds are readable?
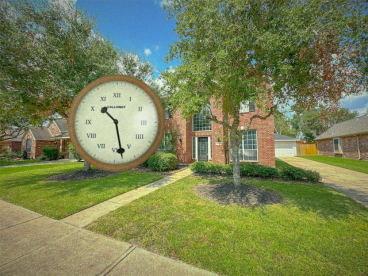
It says 10:28
